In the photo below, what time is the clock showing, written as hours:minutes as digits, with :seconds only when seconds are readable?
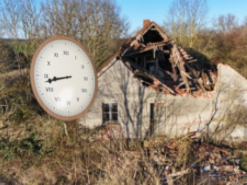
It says 8:43
